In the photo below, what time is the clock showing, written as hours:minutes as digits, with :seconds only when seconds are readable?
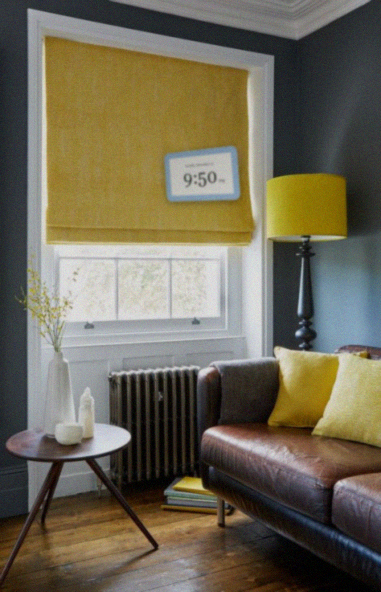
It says 9:50
